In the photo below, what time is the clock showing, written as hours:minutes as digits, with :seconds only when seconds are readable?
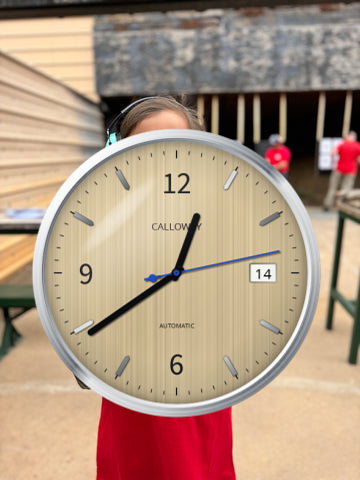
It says 12:39:13
